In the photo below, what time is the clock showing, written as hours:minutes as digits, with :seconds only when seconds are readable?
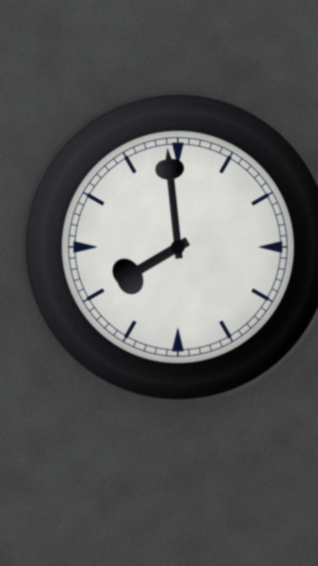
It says 7:59
